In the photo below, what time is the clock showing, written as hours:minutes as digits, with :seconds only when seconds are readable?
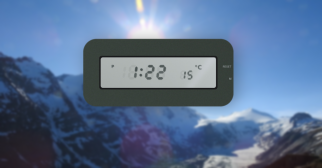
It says 1:22
